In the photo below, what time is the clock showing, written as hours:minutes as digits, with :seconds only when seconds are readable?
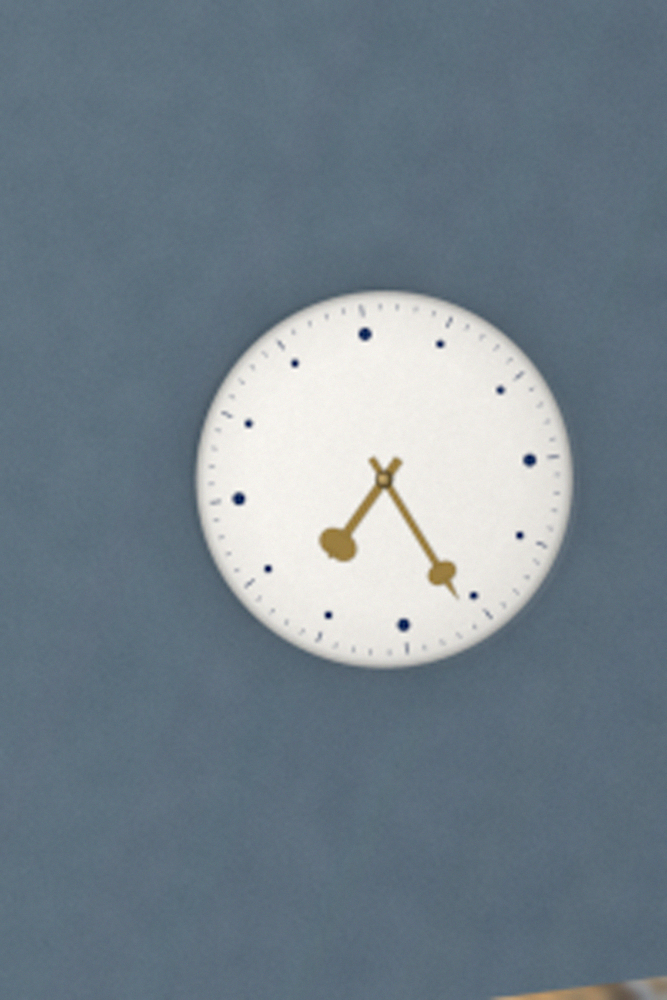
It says 7:26
